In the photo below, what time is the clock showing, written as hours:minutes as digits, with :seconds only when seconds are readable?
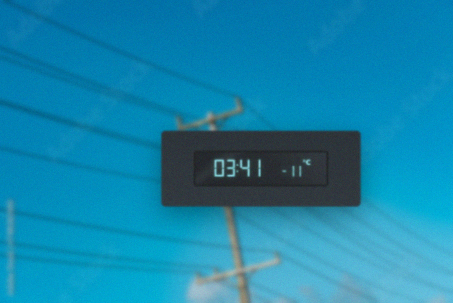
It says 3:41
